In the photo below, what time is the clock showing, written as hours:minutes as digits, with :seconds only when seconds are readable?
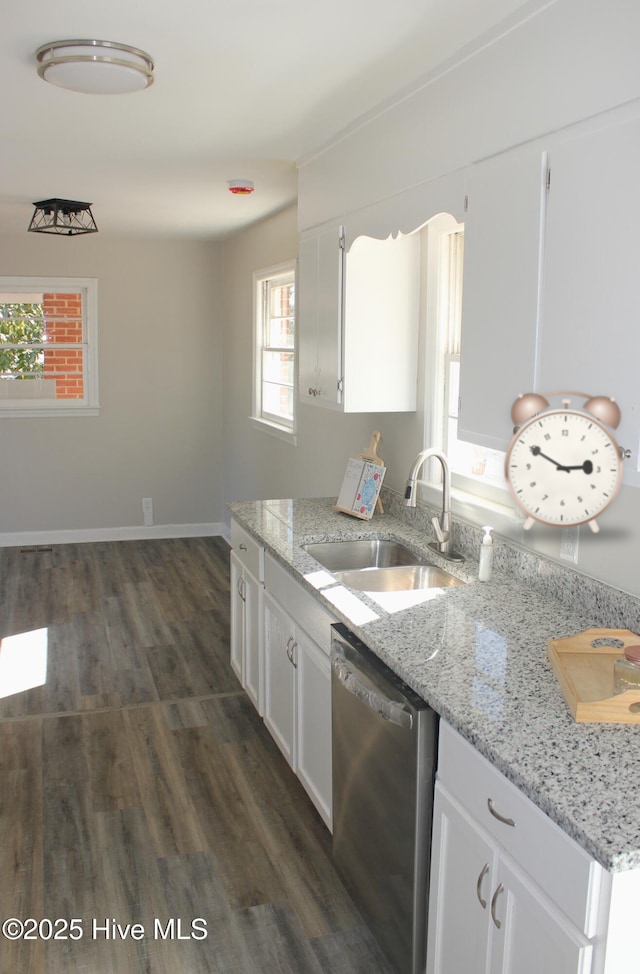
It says 2:50
